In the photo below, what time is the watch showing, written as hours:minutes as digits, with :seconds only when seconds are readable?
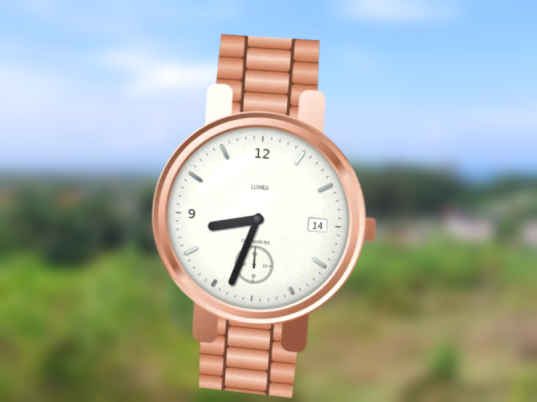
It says 8:33
